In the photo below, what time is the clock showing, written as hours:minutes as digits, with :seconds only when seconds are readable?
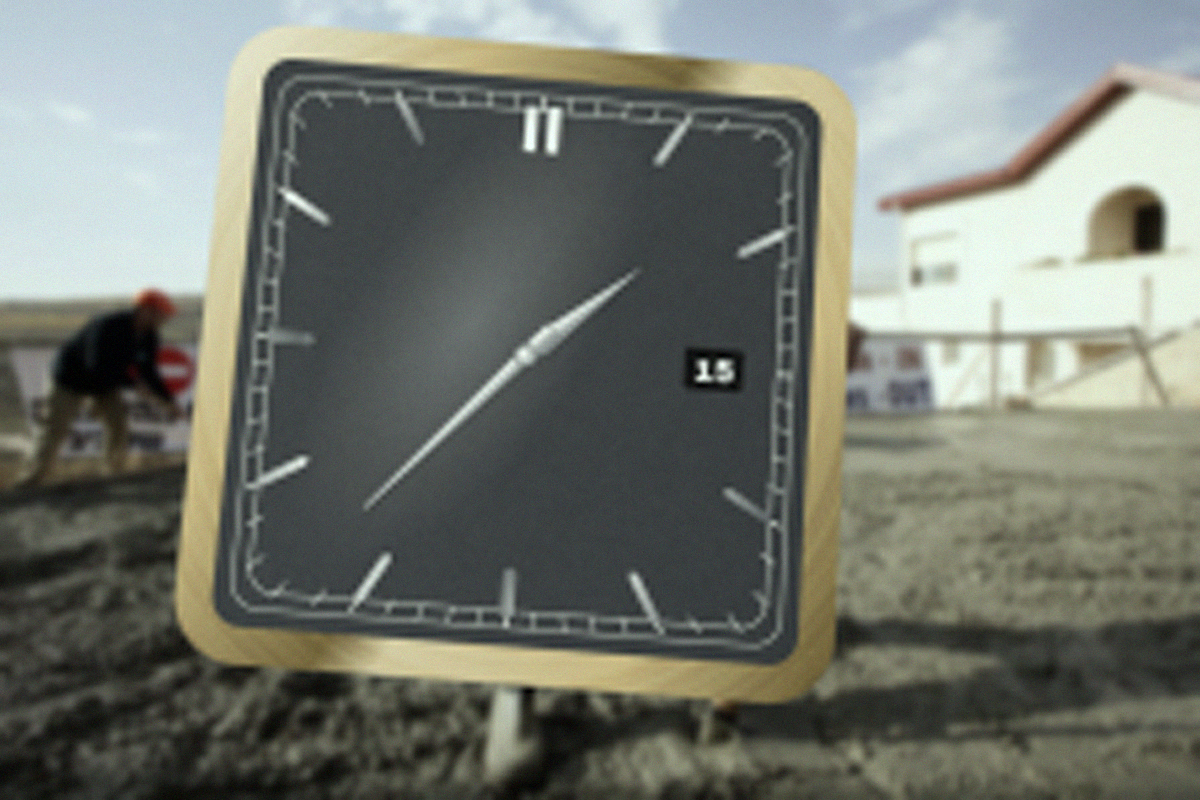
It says 1:37
